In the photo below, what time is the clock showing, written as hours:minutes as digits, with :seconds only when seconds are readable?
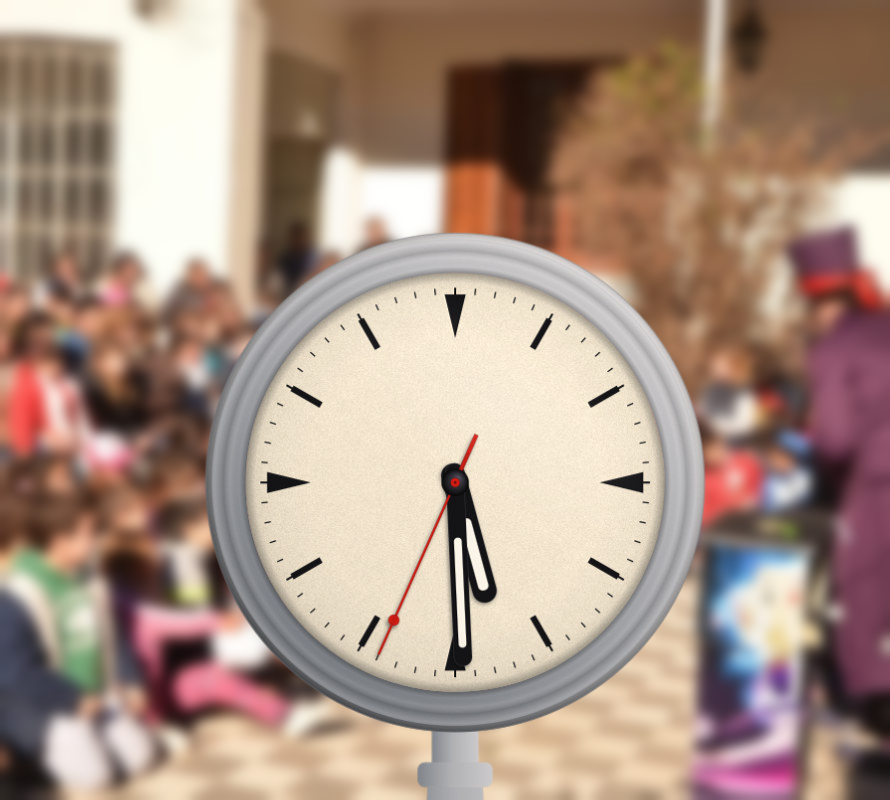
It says 5:29:34
